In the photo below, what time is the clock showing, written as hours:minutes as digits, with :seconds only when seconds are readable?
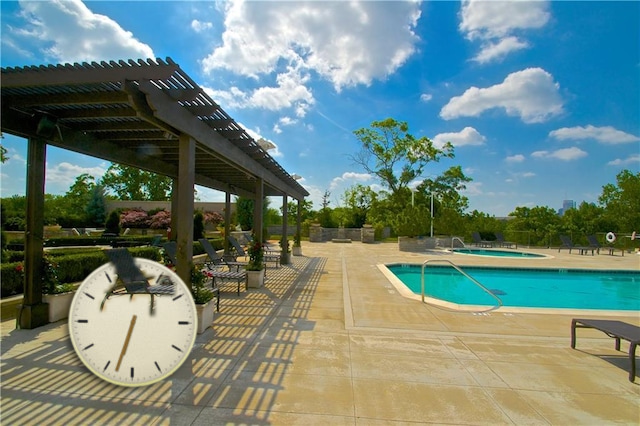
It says 6:33
